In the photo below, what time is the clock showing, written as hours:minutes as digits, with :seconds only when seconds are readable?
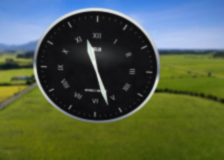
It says 11:27
